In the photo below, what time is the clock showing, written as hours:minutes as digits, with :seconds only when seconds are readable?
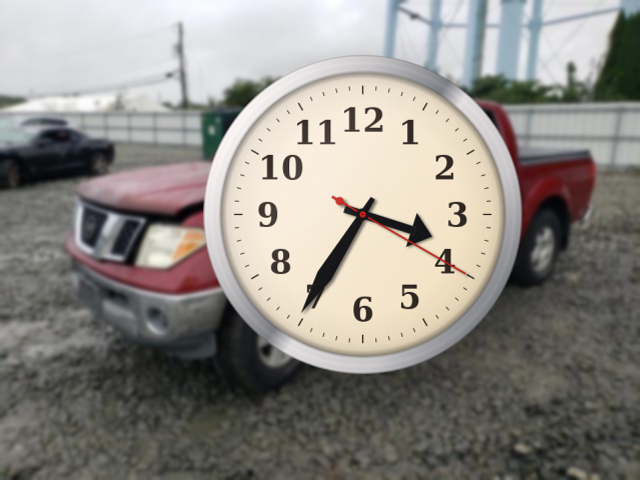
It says 3:35:20
